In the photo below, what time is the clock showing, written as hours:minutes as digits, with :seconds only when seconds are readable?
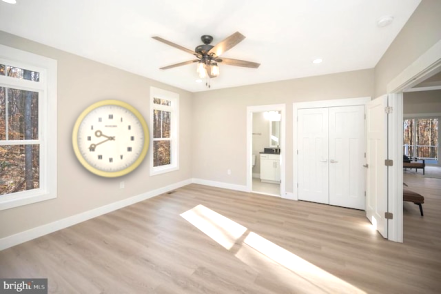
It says 9:41
